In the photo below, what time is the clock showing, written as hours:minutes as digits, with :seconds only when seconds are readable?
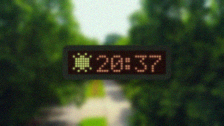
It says 20:37
